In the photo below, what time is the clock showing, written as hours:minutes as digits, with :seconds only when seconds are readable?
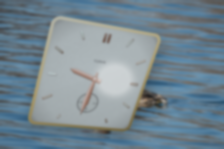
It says 9:31
